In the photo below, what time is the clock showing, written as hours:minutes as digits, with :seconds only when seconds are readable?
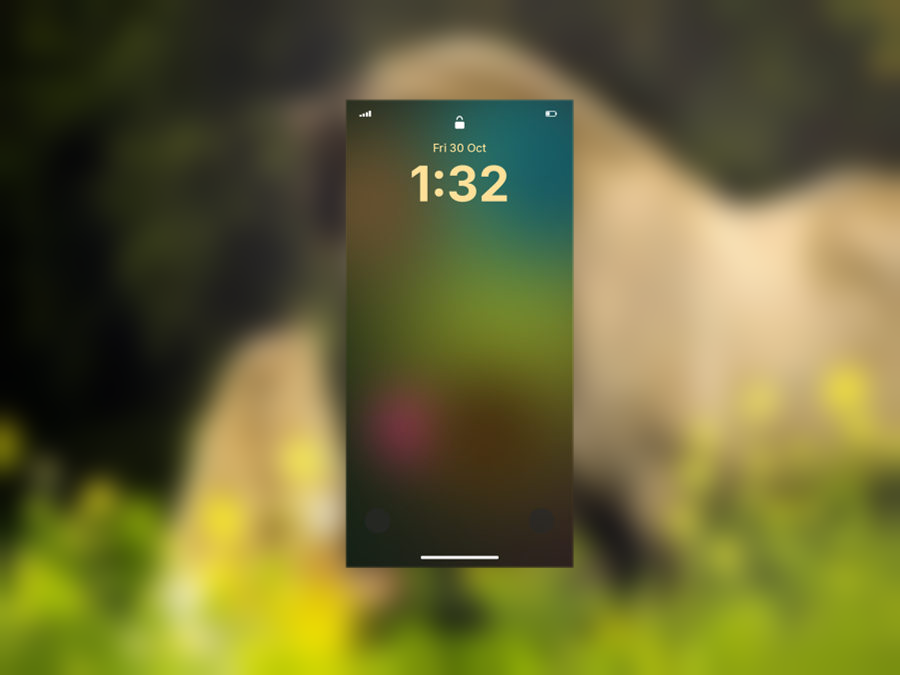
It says 1:32
